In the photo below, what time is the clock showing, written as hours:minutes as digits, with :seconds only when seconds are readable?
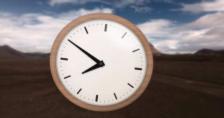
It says 7:50
